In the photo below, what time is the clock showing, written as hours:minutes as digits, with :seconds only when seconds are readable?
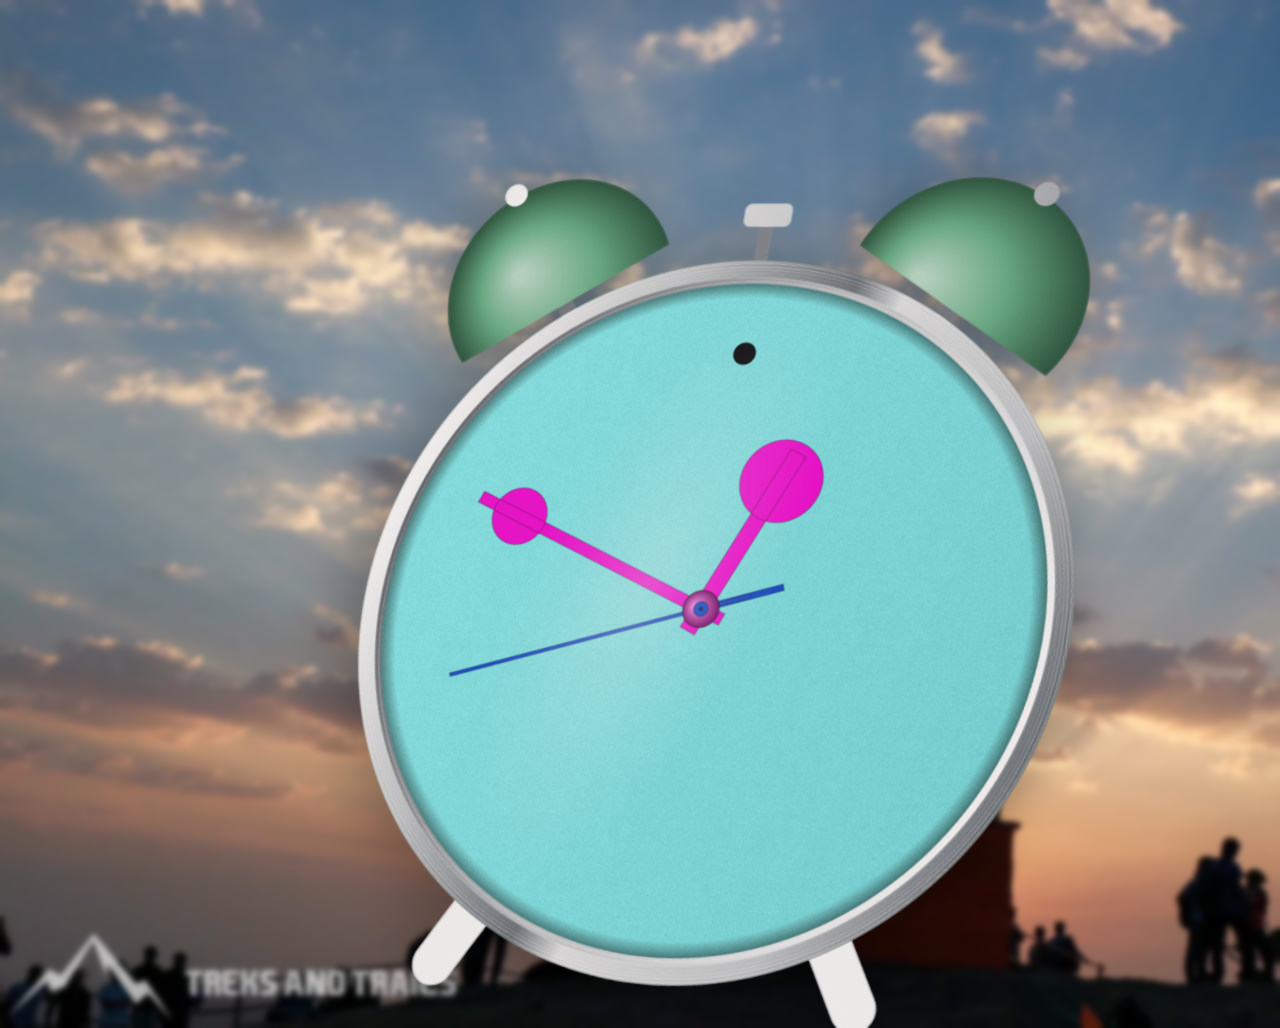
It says 12:48:42
